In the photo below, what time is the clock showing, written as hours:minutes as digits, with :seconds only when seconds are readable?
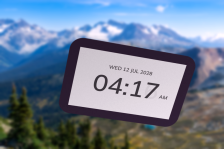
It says 4:17
